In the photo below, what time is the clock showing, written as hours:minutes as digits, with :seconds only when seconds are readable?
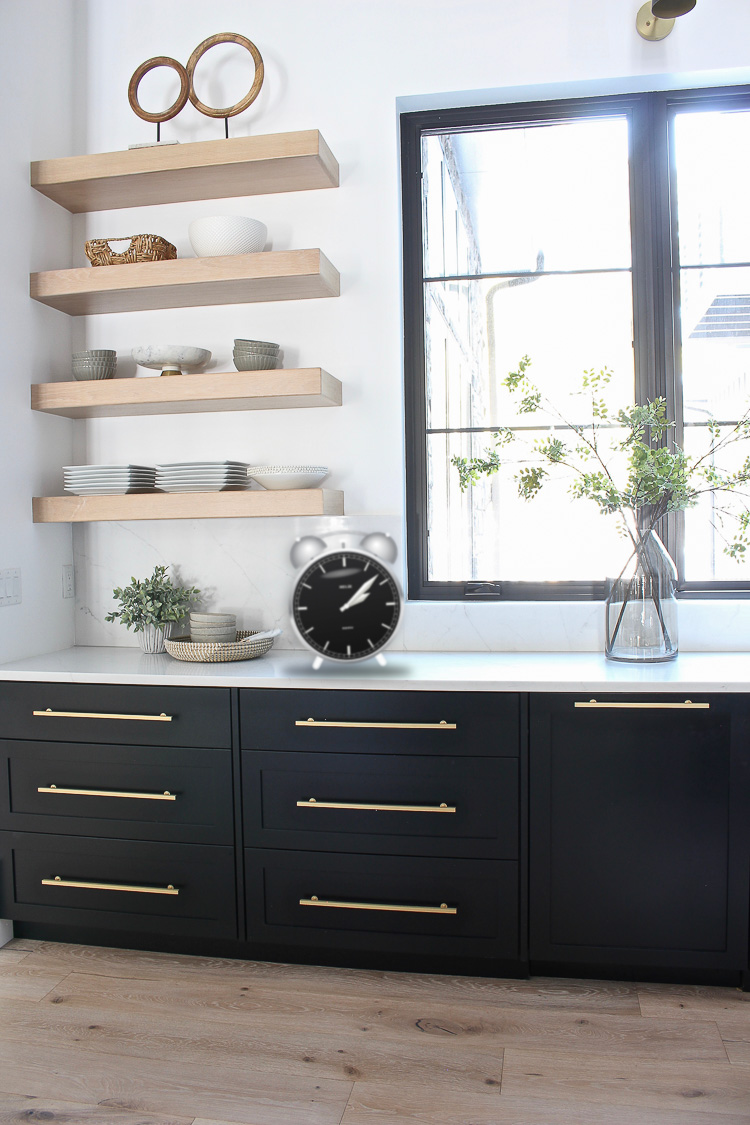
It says 2:08
